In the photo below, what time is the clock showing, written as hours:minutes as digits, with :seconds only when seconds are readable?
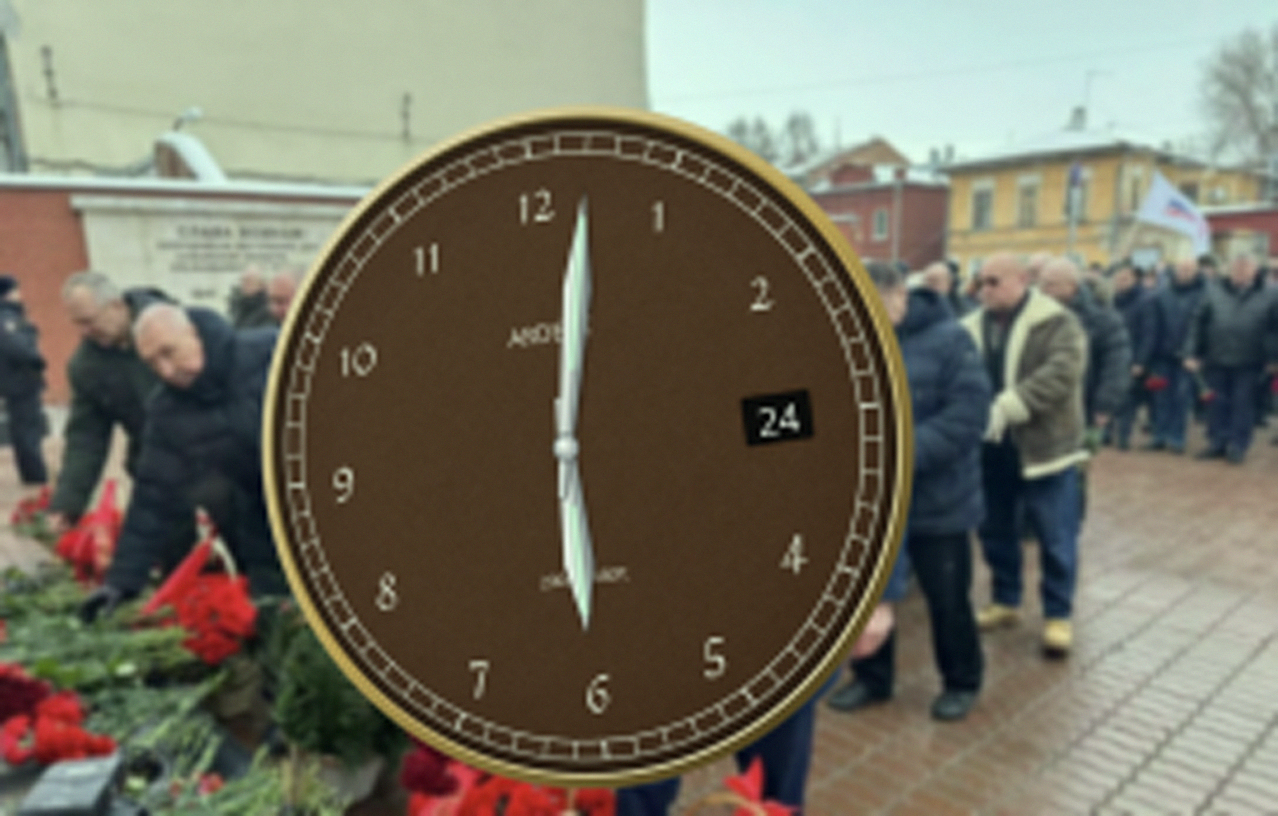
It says 6:02
